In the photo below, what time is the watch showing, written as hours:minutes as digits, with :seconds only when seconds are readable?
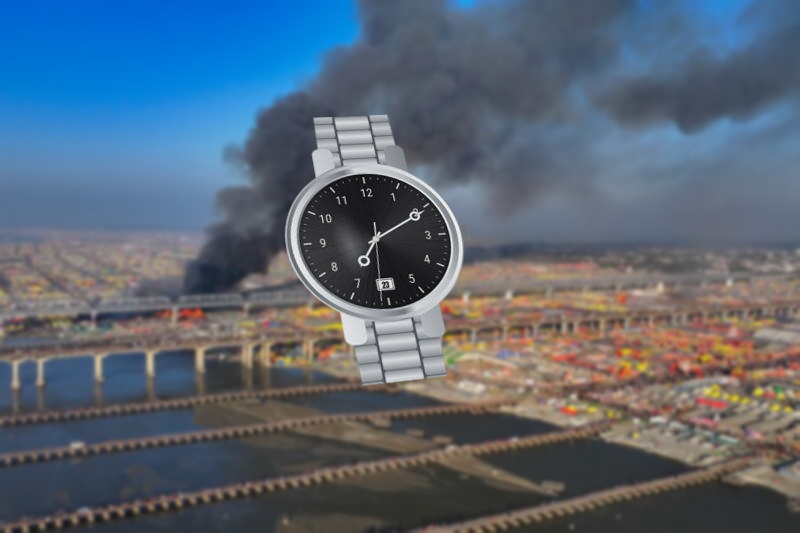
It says 7:10:31
